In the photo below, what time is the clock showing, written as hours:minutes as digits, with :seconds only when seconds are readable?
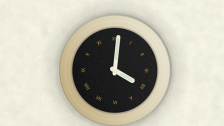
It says 4:01
